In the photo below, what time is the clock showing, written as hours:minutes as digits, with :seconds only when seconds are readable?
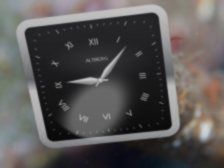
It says 9:07
